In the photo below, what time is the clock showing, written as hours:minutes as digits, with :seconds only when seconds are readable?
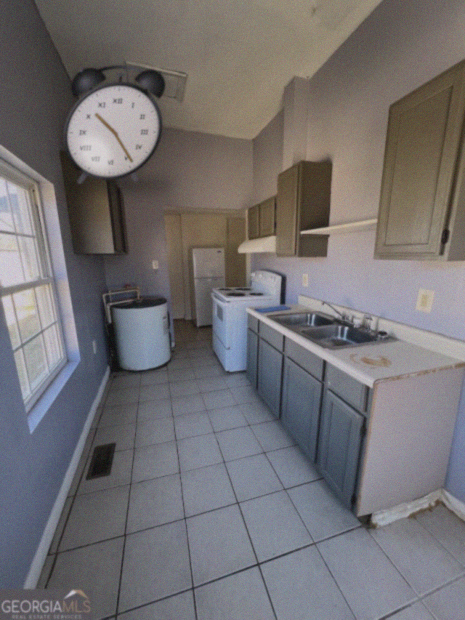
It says 10:24
